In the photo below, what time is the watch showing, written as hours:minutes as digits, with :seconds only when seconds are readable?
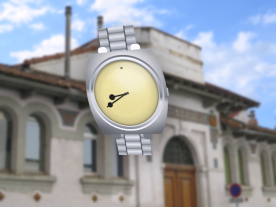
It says 8:40
